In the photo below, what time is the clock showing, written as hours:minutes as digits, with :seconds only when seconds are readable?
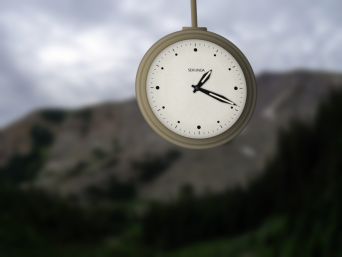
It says 1:19
